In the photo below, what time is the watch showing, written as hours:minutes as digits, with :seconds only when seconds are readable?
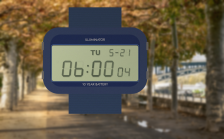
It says 6:00:04
